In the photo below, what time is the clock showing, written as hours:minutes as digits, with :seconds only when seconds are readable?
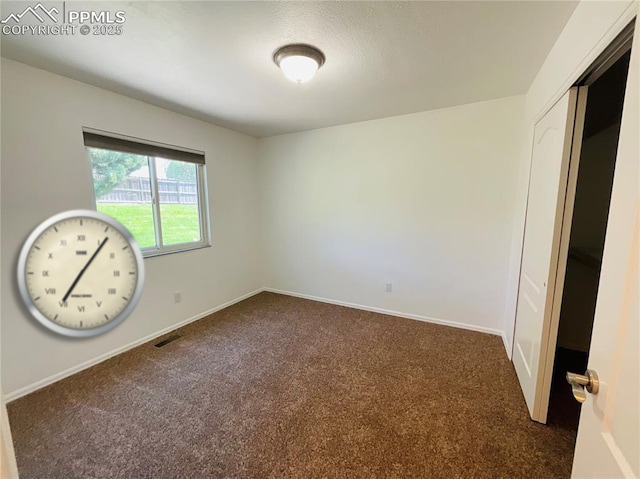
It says 7:06
